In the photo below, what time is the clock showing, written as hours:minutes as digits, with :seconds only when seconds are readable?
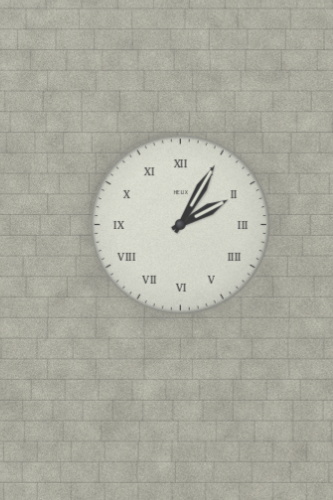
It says 2:05
